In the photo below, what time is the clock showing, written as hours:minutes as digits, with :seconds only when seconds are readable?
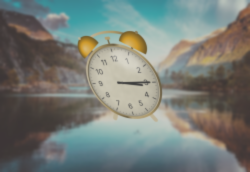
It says 3:15
